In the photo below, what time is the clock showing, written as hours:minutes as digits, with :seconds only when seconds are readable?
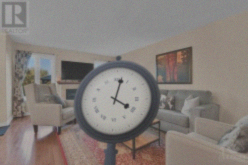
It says 4:02
